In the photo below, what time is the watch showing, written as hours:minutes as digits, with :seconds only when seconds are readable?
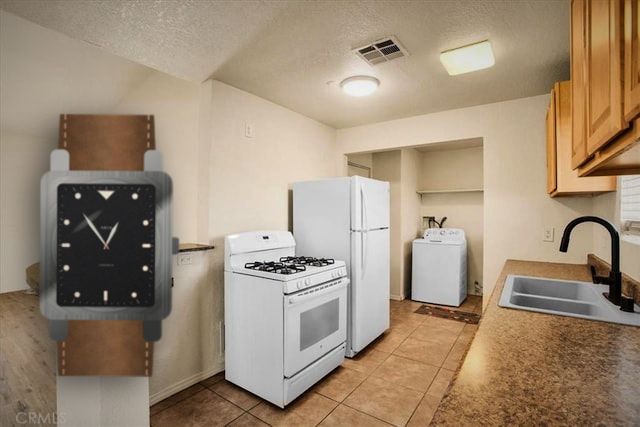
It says 12:54
